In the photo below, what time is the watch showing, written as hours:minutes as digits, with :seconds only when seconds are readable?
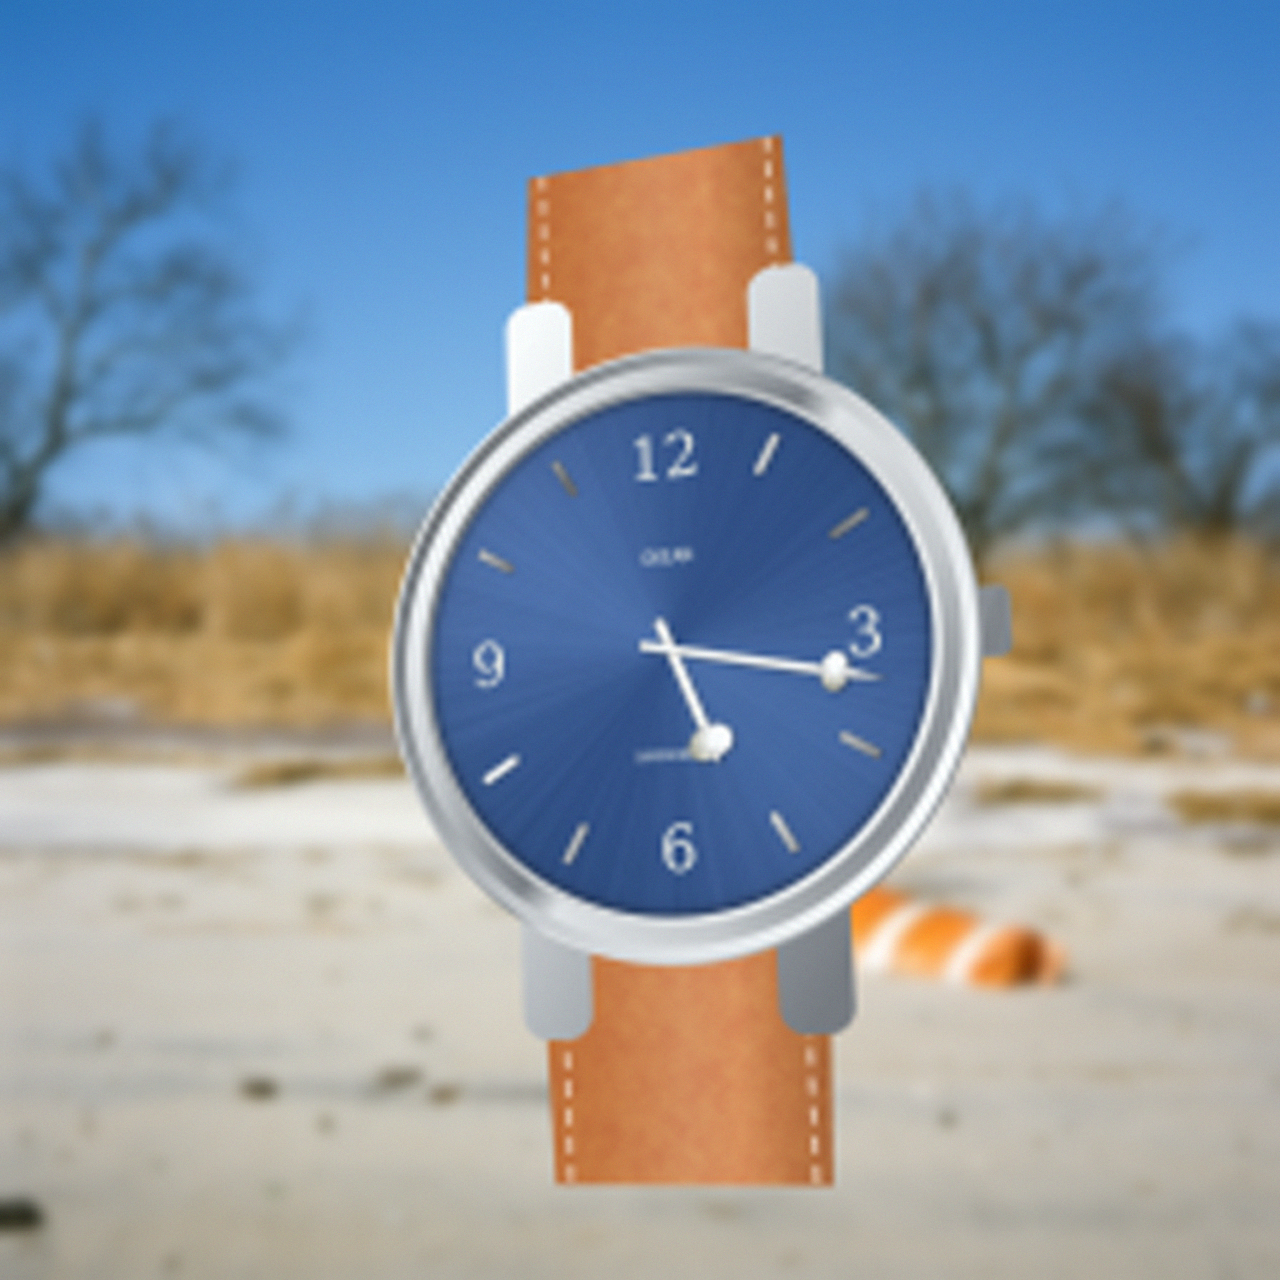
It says 5:17
